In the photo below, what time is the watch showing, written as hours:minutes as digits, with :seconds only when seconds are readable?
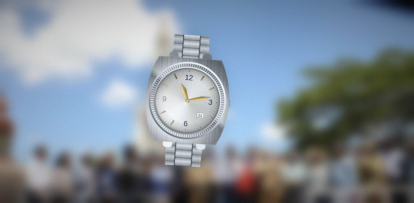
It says 11:13
